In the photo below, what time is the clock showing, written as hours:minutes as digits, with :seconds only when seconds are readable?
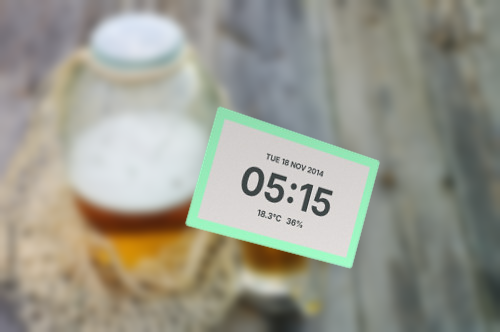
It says 5:15
